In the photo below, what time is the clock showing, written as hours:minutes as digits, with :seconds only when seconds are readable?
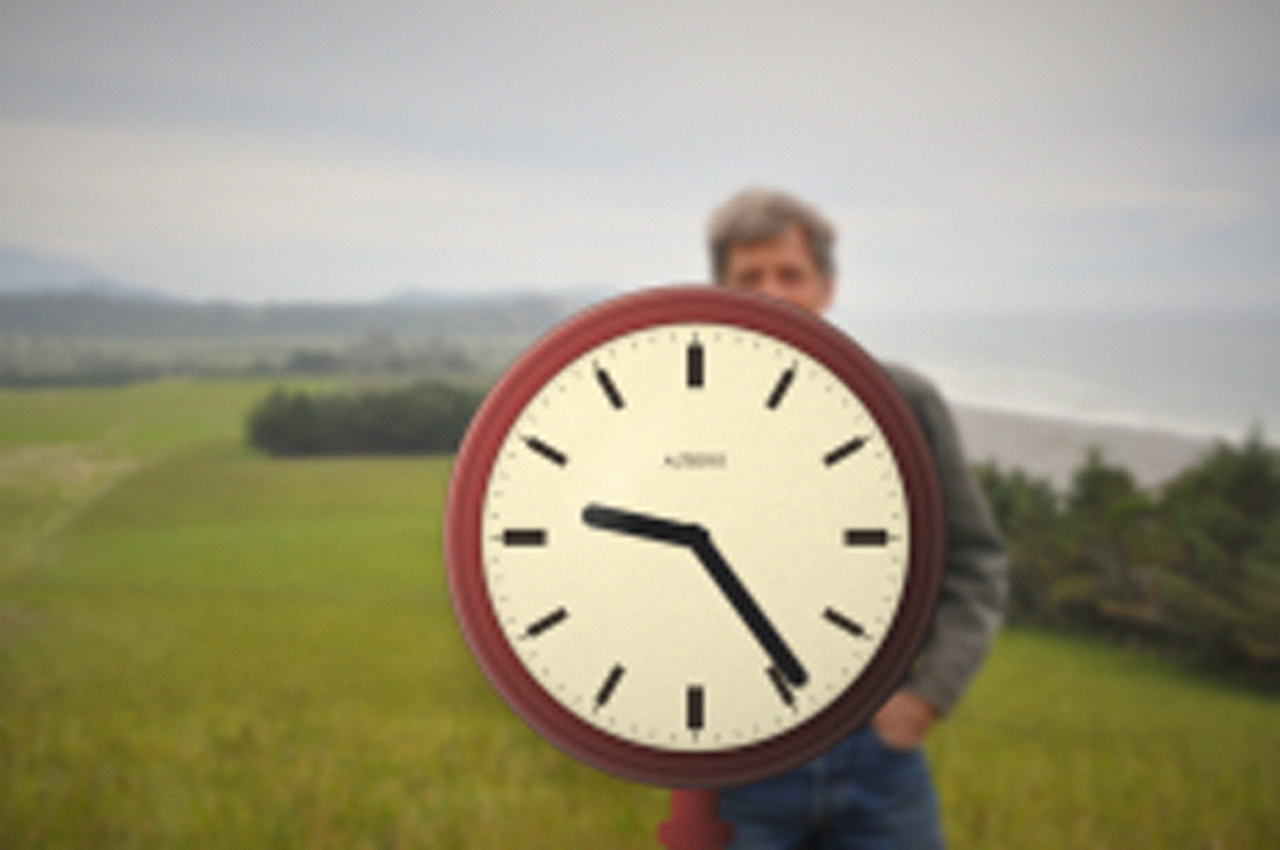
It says 9:24
